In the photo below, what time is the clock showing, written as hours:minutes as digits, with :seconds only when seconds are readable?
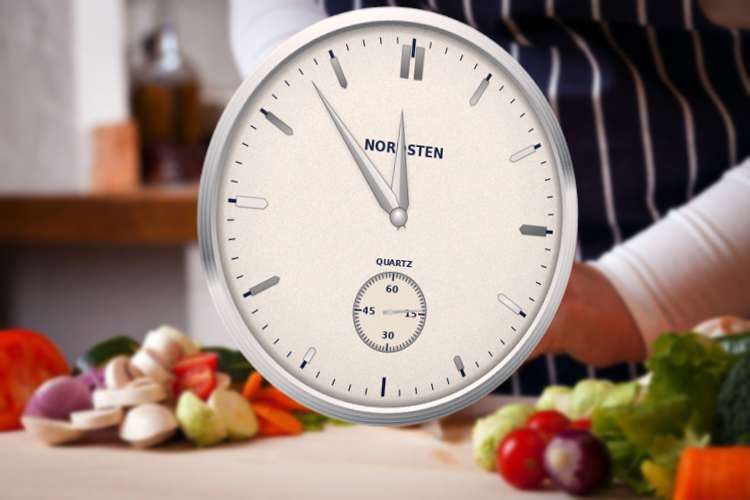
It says 11:53:14
